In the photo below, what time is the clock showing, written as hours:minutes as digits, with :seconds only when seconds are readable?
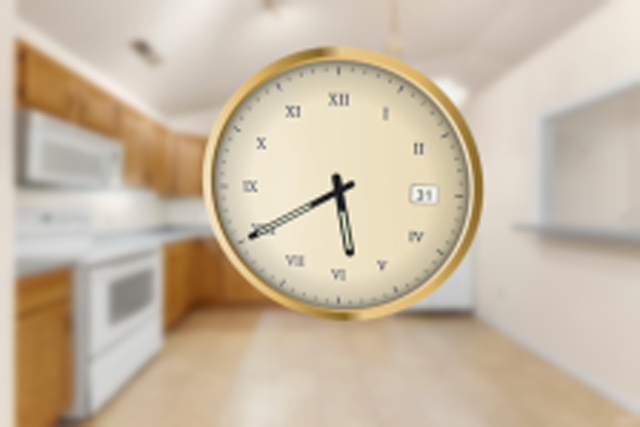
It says 5:40
